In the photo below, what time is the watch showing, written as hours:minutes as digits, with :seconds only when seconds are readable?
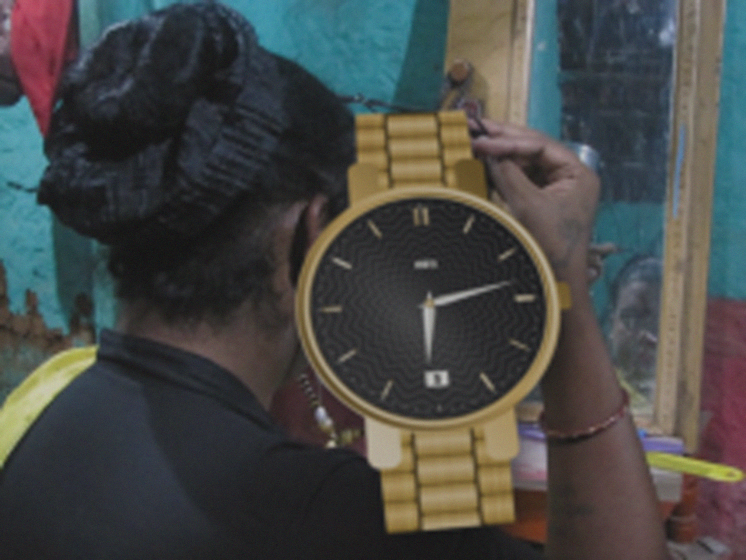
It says 6:13
